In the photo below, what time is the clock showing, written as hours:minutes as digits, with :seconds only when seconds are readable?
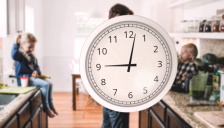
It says 9:02
